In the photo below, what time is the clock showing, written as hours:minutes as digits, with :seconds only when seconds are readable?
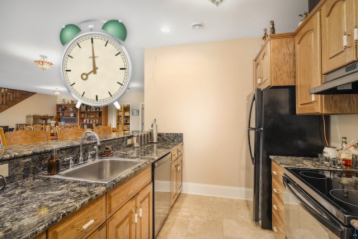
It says 8:00
